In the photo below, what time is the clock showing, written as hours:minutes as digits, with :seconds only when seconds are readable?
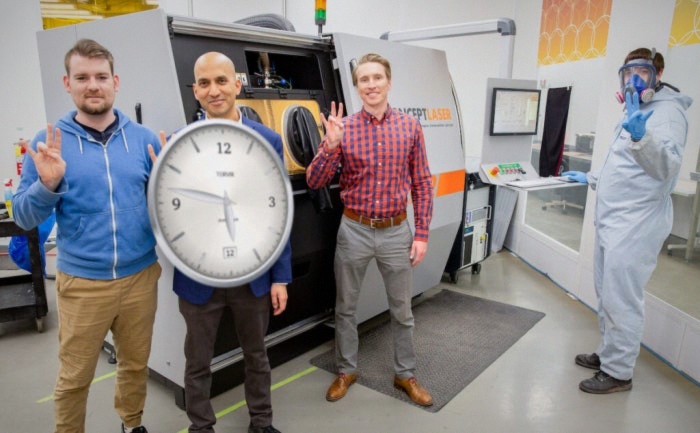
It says 5:47
